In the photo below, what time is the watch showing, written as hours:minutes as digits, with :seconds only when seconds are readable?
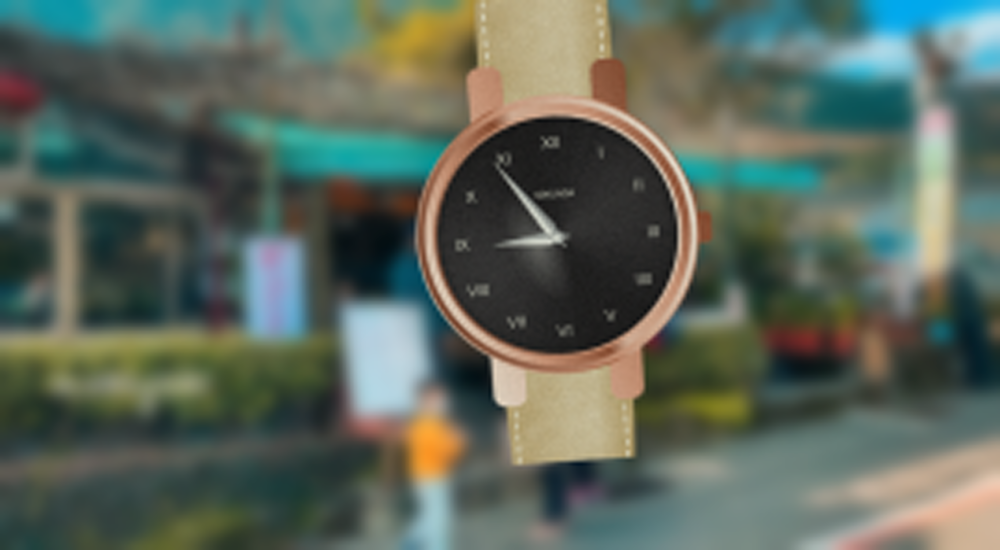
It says 8:54
